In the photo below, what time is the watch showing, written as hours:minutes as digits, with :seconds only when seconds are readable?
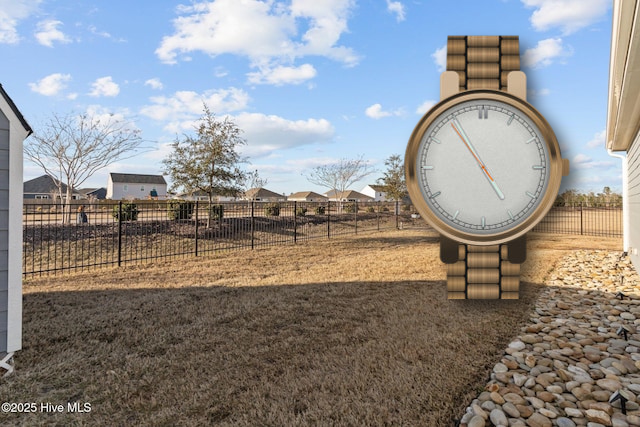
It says 4:54:54
